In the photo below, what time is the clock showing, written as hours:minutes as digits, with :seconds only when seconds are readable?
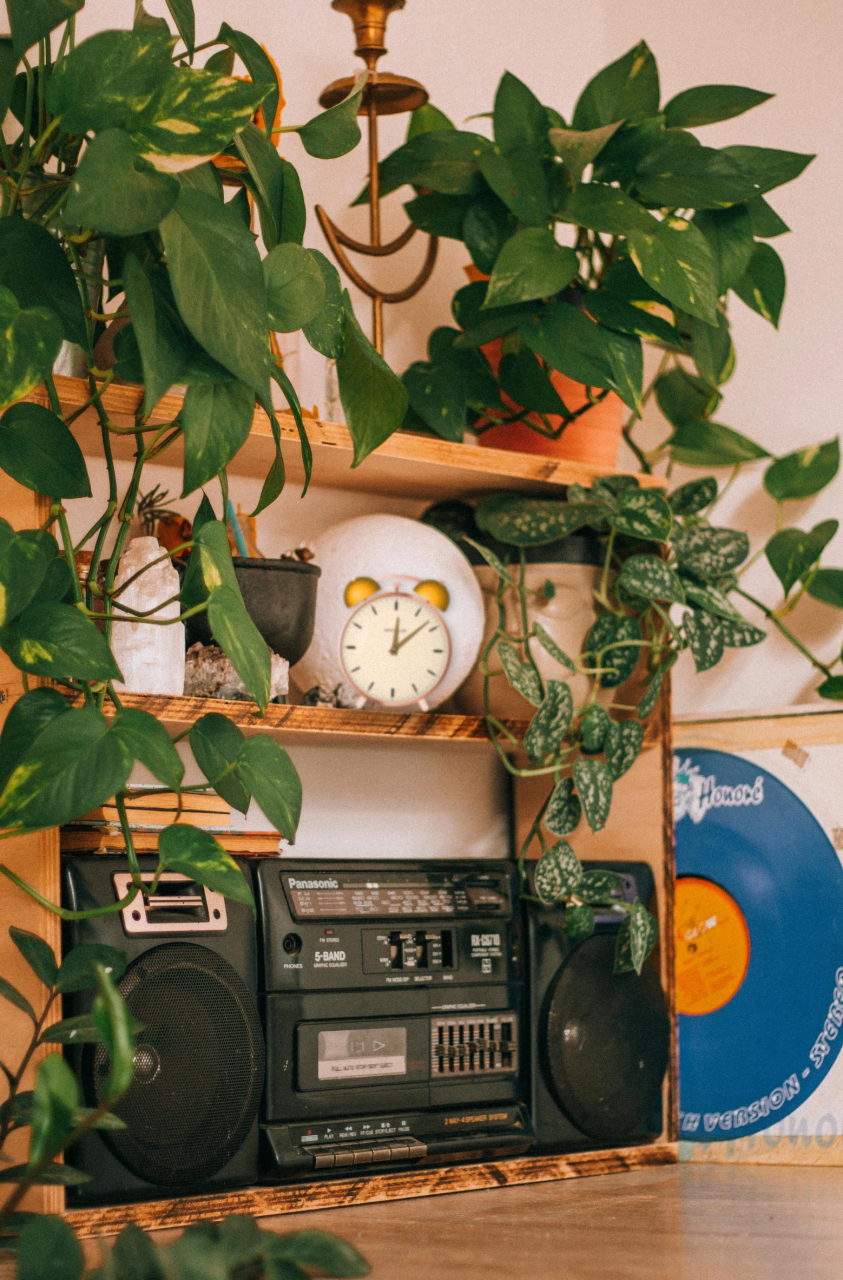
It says 12:08
